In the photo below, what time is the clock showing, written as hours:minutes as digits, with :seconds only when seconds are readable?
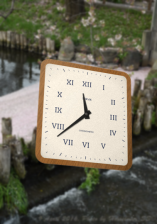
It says 11:38
